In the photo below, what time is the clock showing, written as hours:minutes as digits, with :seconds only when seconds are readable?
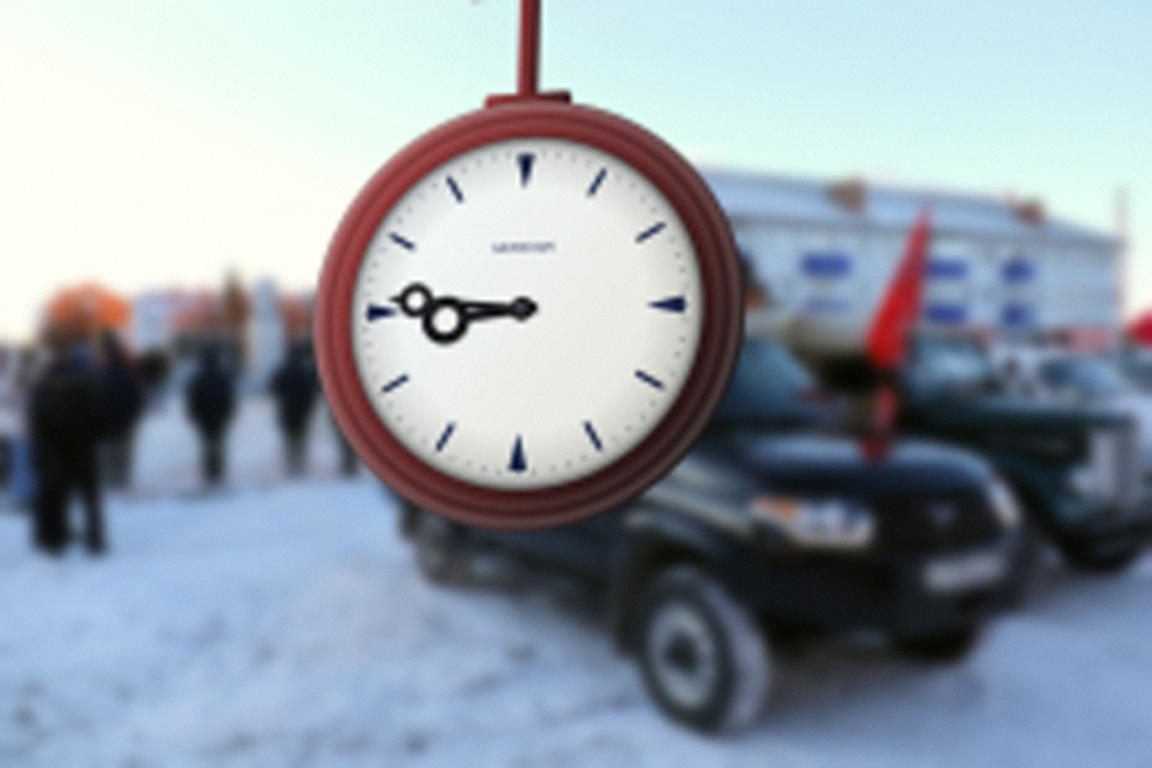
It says 8:46
